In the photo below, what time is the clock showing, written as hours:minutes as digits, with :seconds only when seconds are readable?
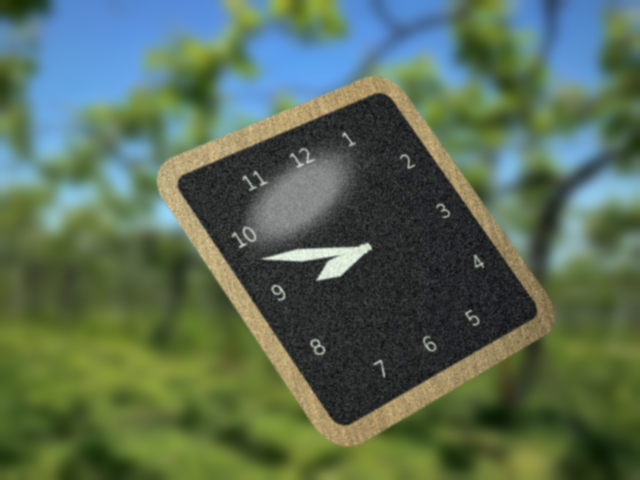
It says 8:48
